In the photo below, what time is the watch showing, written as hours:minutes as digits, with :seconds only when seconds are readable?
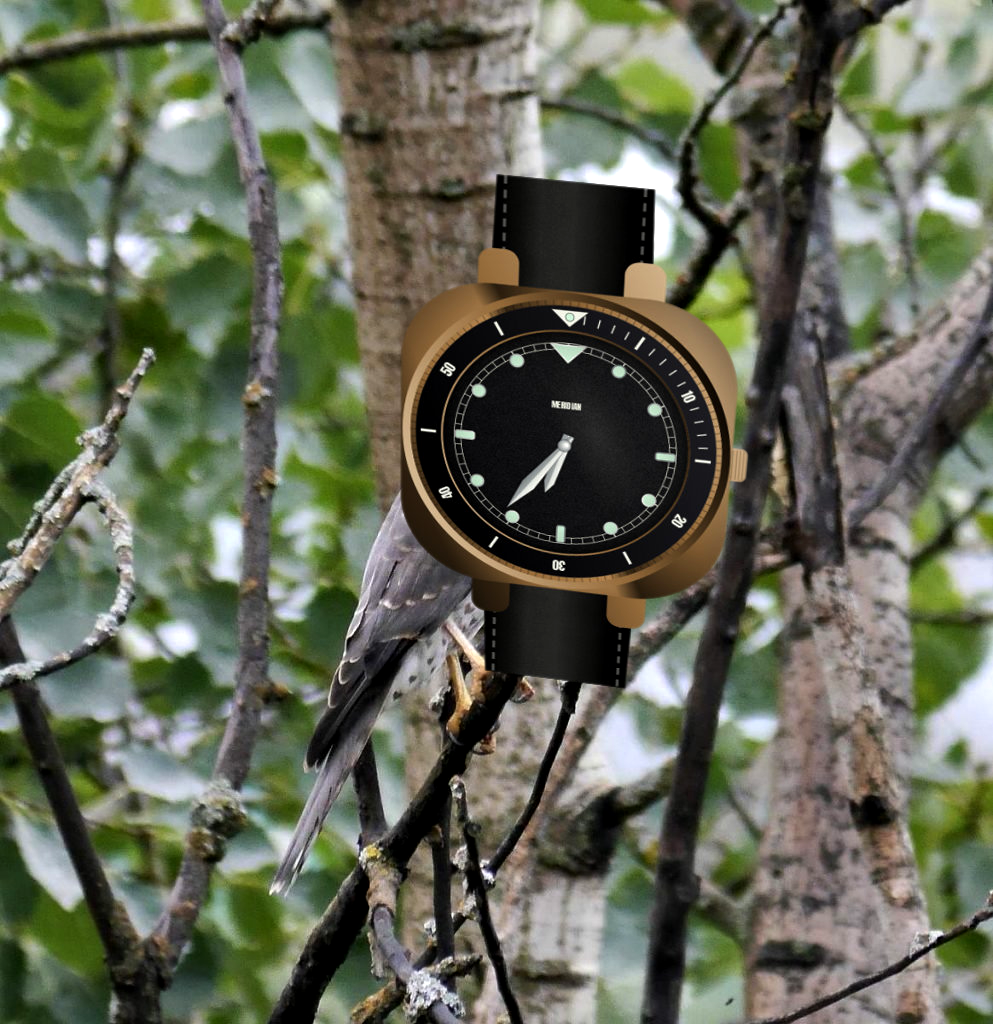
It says 6:36
